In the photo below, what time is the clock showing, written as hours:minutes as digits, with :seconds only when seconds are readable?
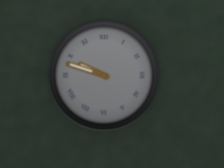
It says 9:48
